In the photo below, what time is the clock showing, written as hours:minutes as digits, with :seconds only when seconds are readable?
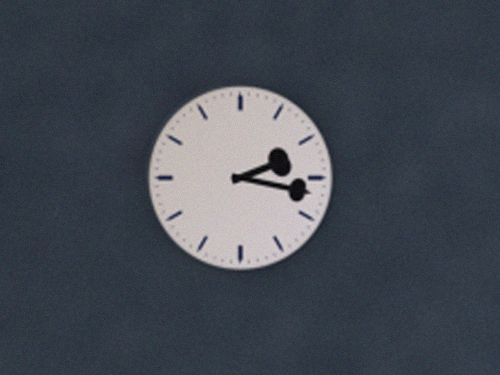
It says 2:17
